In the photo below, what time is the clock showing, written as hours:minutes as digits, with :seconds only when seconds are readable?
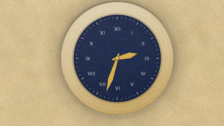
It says 2:33
